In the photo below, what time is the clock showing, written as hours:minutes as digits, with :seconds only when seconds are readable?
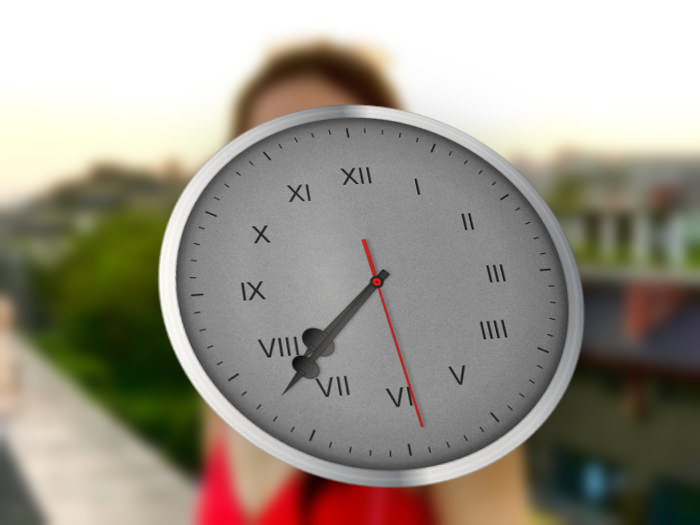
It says 7:37:29
